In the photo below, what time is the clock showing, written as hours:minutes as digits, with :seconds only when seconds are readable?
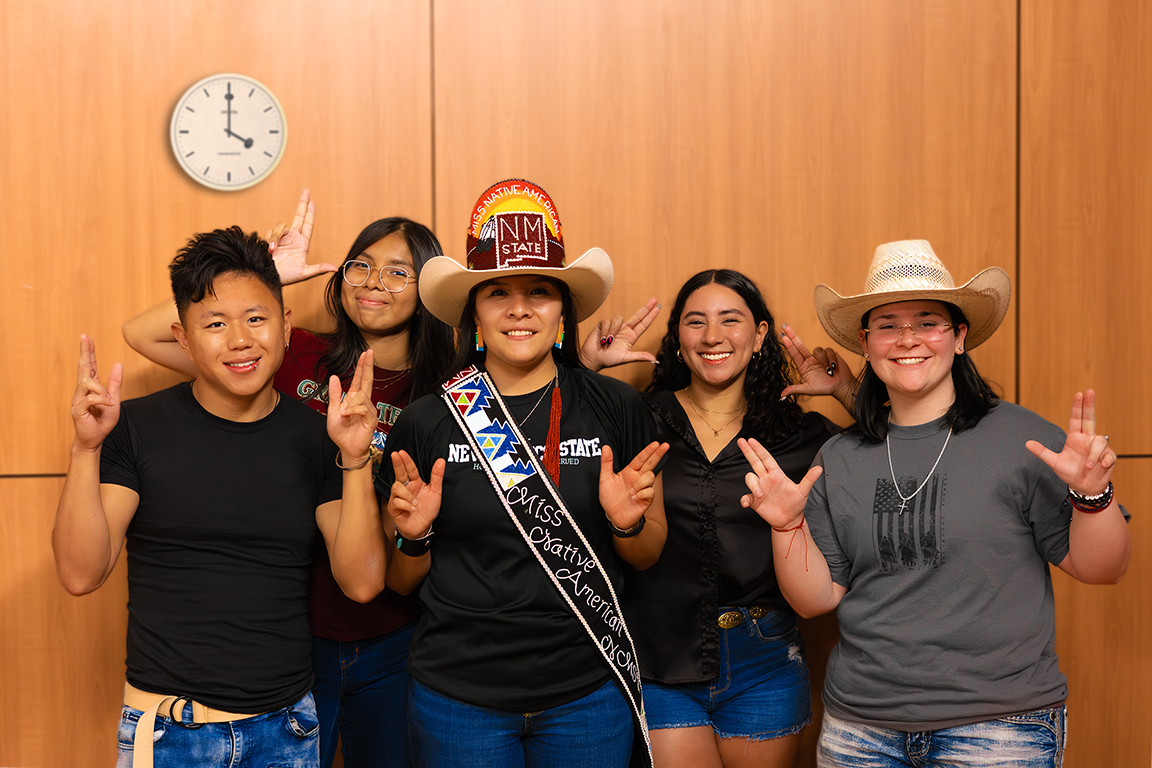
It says 4:00
